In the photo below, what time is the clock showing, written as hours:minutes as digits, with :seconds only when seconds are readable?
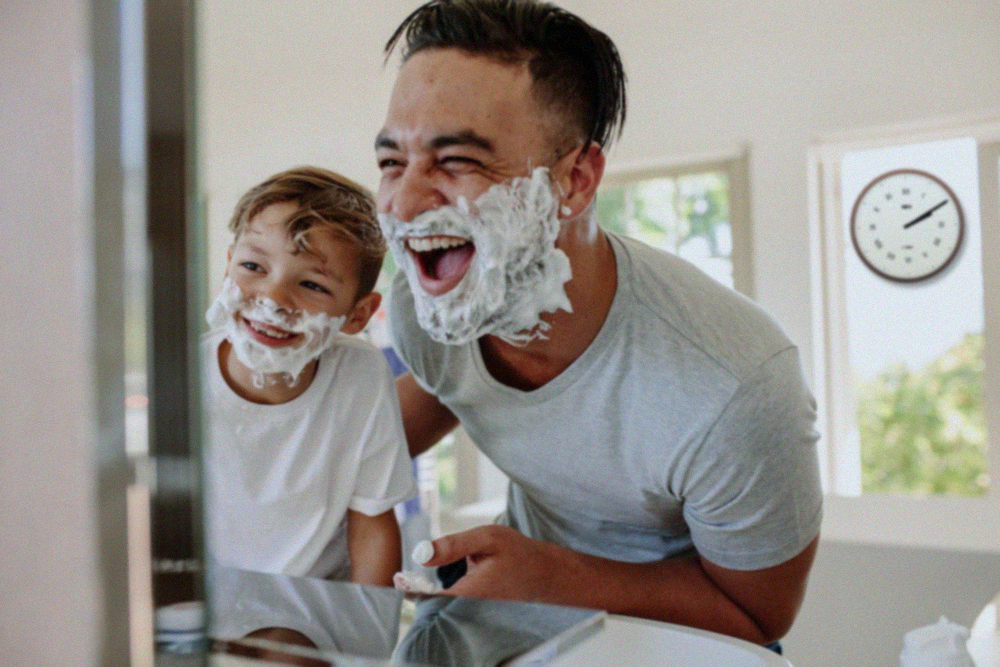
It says 2:10
